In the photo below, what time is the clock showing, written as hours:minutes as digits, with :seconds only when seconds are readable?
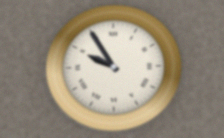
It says 9:55
